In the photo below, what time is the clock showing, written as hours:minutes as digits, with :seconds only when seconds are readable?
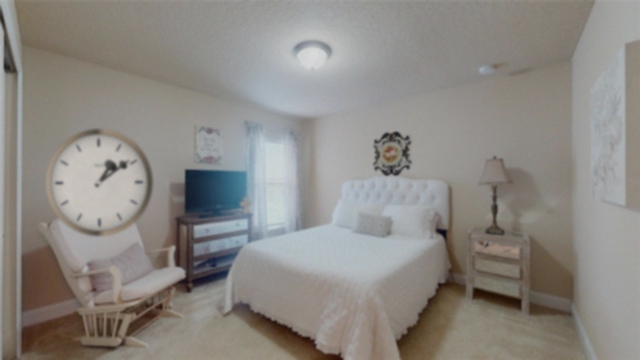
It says 1:09
